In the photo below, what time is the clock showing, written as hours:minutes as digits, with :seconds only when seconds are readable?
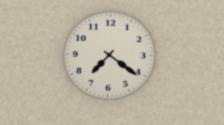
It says 7:21
